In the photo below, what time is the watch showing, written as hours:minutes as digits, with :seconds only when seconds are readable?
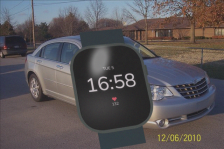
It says 16:58
